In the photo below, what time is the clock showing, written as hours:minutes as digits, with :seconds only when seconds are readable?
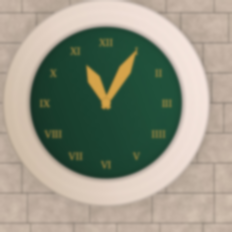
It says 11:05
